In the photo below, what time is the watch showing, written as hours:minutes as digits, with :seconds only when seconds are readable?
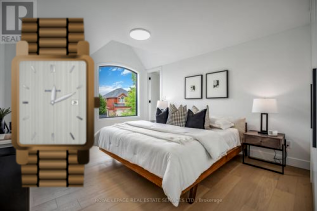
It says 12:11
